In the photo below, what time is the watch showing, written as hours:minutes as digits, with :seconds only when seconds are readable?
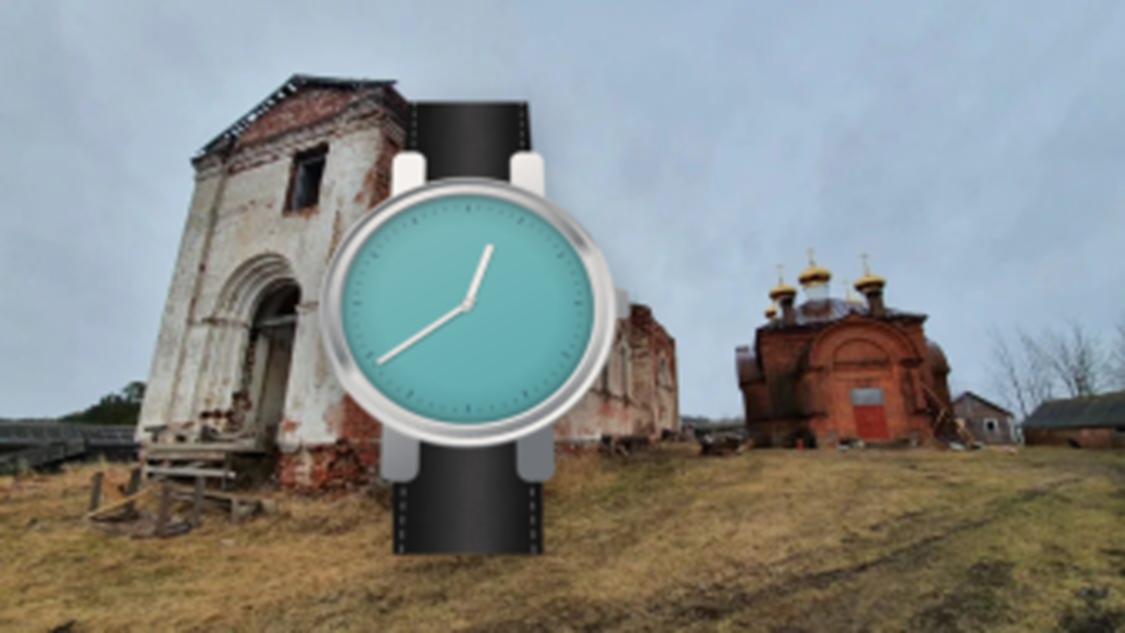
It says 12:39
